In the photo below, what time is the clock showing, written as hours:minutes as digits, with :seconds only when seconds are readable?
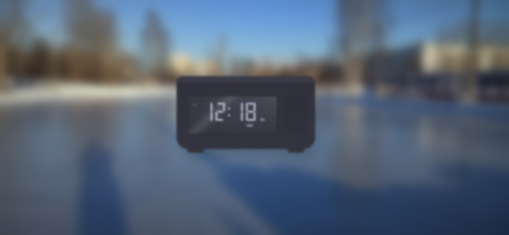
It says 12:18
